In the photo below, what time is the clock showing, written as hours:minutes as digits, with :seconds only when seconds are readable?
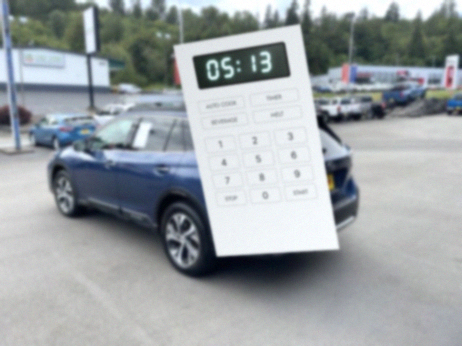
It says 5:13
